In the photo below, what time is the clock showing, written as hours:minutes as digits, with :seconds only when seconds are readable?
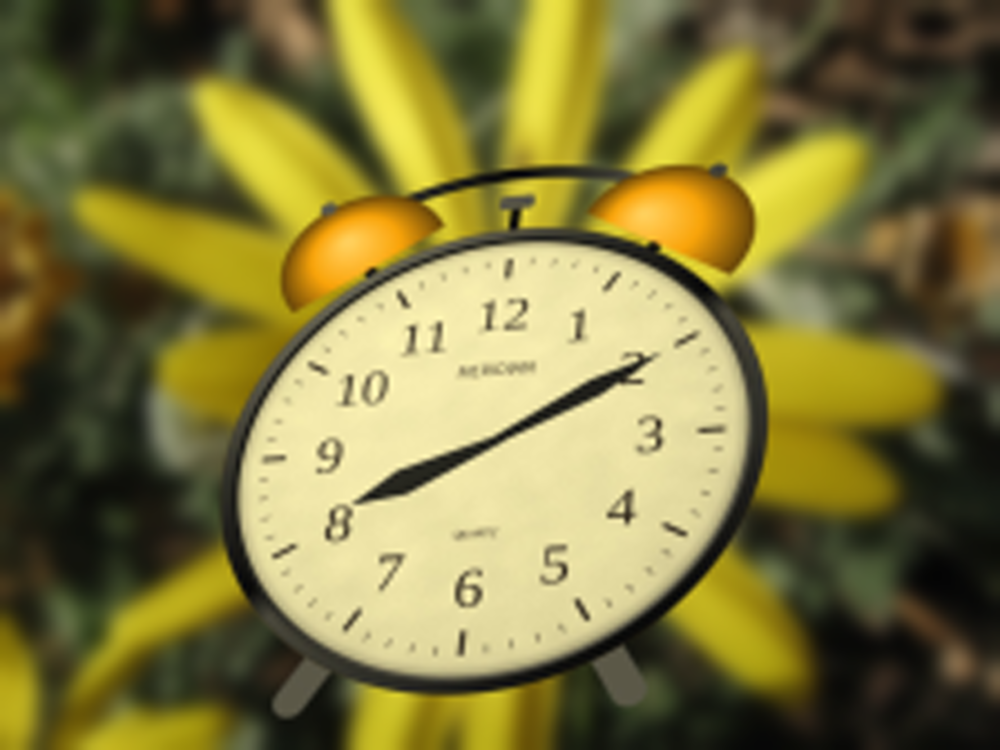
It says 8:10
